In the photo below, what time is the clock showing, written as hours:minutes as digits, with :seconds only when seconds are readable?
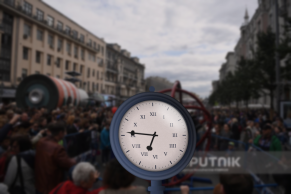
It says 6:46
